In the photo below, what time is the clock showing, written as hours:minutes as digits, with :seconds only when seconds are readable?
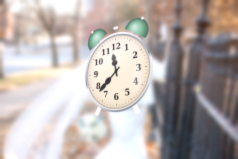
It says 11:38
